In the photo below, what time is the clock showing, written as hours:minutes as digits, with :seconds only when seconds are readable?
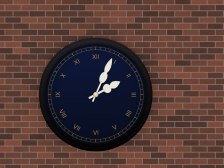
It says 2:04
